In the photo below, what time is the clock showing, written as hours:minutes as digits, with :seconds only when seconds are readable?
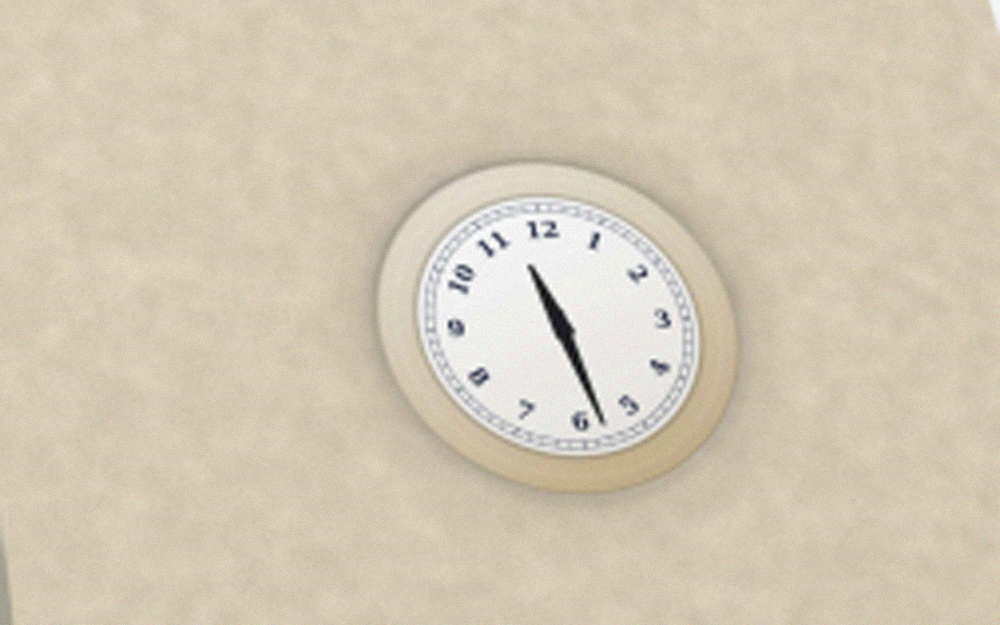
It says 11:28
